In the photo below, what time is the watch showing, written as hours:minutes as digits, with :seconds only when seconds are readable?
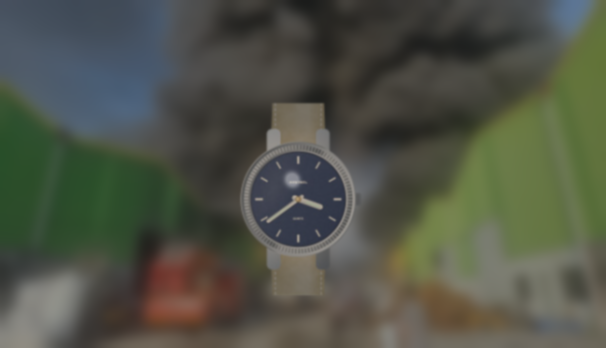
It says 3:39
